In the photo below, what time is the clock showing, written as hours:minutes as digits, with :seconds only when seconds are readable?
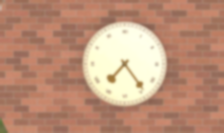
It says 7:24
